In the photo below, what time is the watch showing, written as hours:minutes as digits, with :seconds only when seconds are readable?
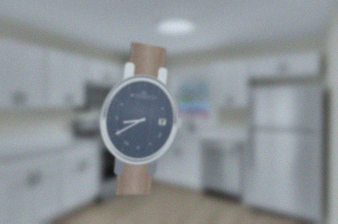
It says 8:40
